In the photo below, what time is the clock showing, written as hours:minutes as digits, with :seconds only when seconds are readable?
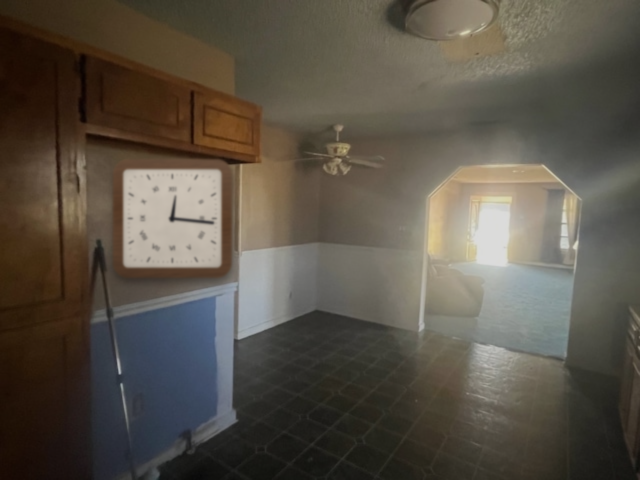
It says 12:16
